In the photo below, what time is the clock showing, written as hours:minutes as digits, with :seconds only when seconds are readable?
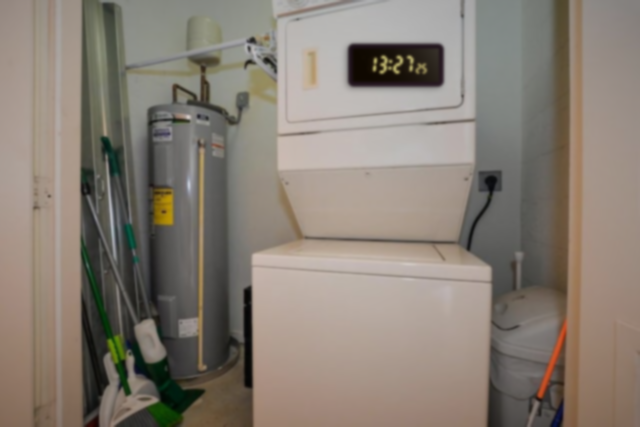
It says 13:27
